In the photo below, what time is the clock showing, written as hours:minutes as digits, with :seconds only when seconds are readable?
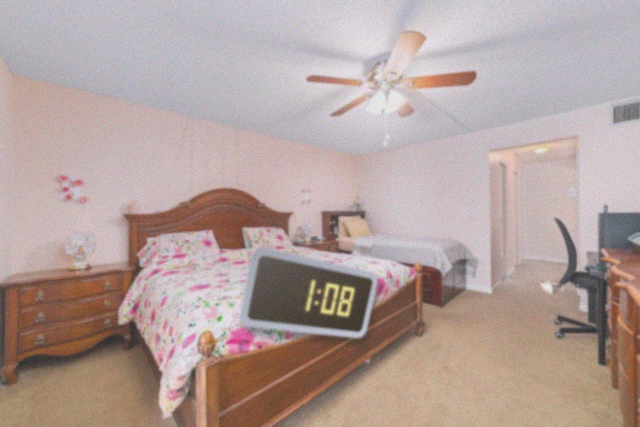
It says 1:08
